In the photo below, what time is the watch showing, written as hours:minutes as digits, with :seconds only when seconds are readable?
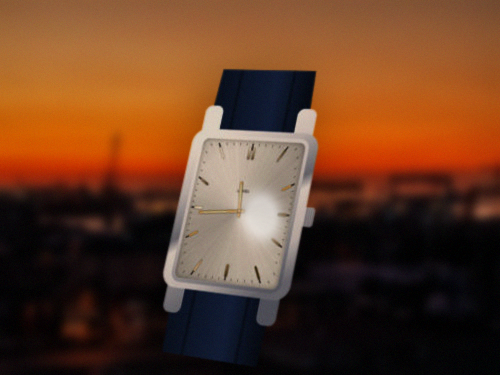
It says 11:44
